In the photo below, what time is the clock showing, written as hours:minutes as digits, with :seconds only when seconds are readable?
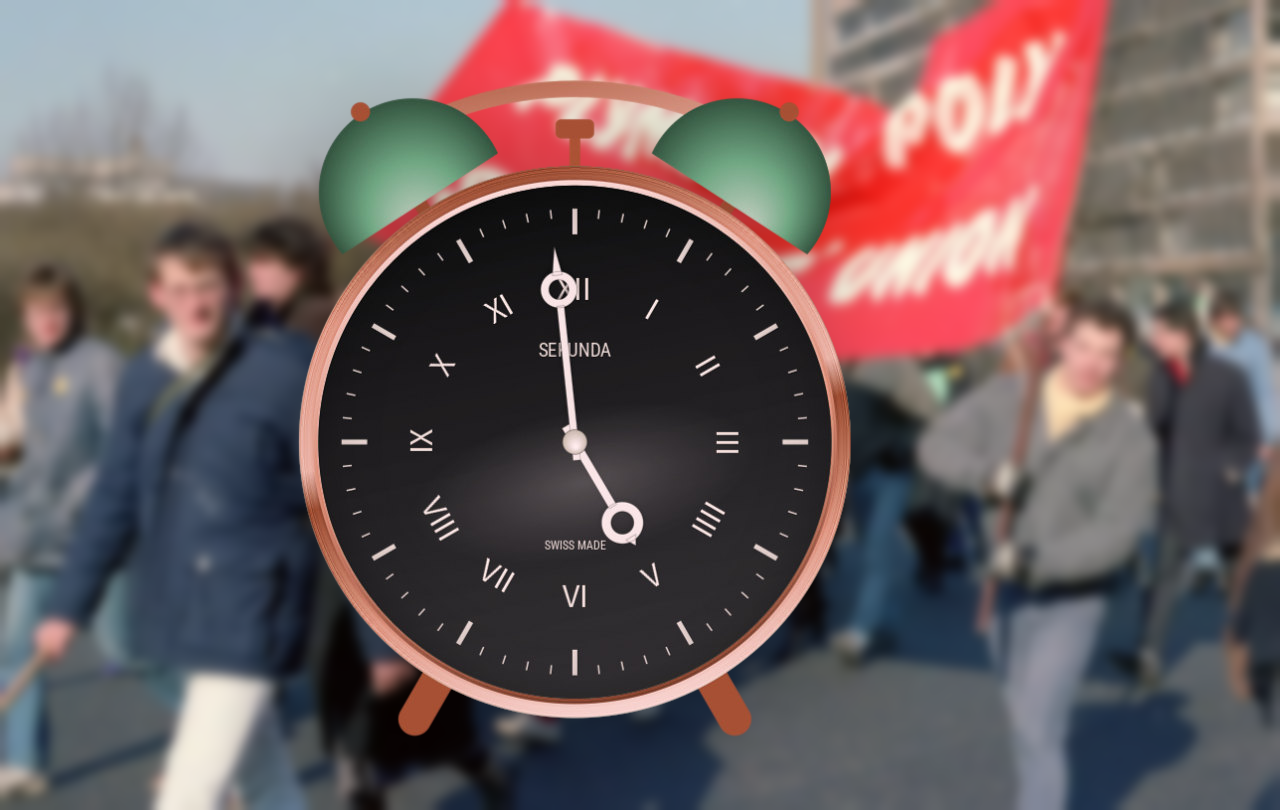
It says 4:59
